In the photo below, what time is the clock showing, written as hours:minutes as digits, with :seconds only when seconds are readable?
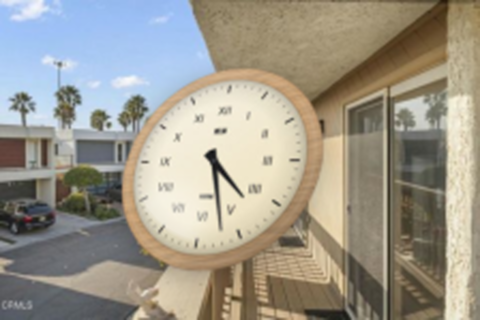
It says 4:27
